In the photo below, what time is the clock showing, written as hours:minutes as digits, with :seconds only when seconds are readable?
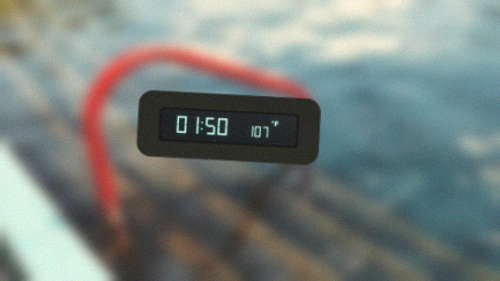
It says 1:50
